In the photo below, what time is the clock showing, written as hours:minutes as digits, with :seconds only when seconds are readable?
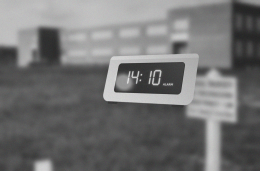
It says 14:10
